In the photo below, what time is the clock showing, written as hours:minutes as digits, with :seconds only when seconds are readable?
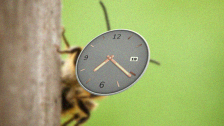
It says 7:21
